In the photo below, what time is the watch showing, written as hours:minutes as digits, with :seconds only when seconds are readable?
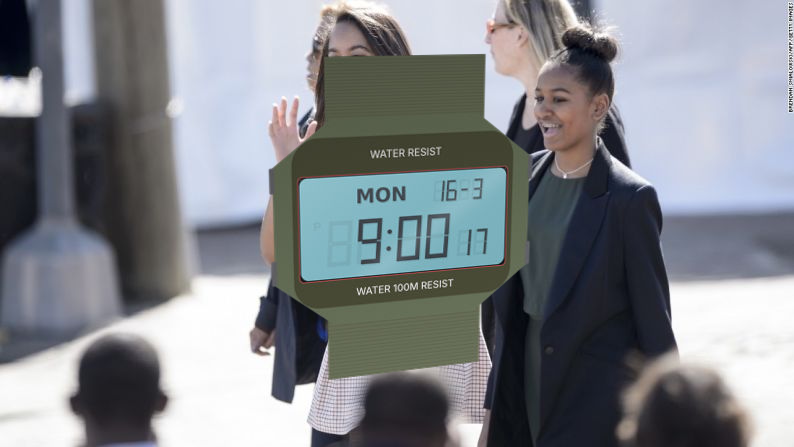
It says 9:00:17
